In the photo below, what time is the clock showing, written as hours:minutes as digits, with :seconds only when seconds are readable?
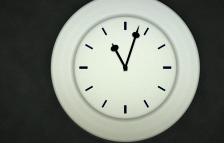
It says 11:03
